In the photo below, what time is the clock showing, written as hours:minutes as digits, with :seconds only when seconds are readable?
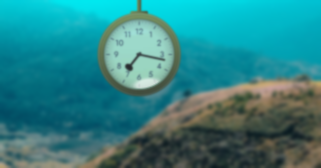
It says 7:17
